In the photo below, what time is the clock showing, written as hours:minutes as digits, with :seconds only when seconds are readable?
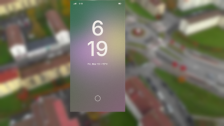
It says 6:19
